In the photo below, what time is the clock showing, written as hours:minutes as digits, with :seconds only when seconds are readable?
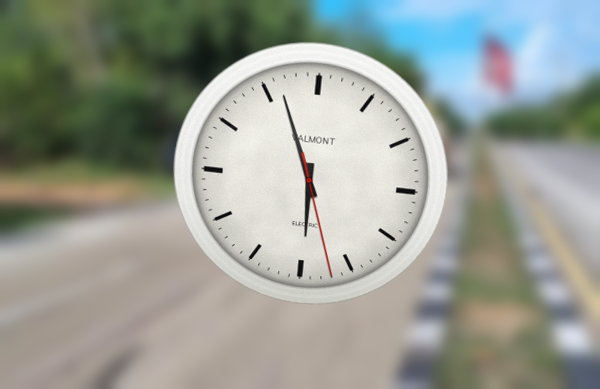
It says 5:56:27
